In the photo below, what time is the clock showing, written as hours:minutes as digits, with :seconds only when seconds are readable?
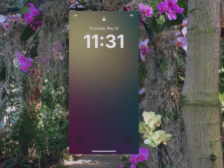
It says 11:31
